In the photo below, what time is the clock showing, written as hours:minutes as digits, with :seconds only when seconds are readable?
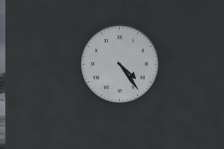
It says 4:24
